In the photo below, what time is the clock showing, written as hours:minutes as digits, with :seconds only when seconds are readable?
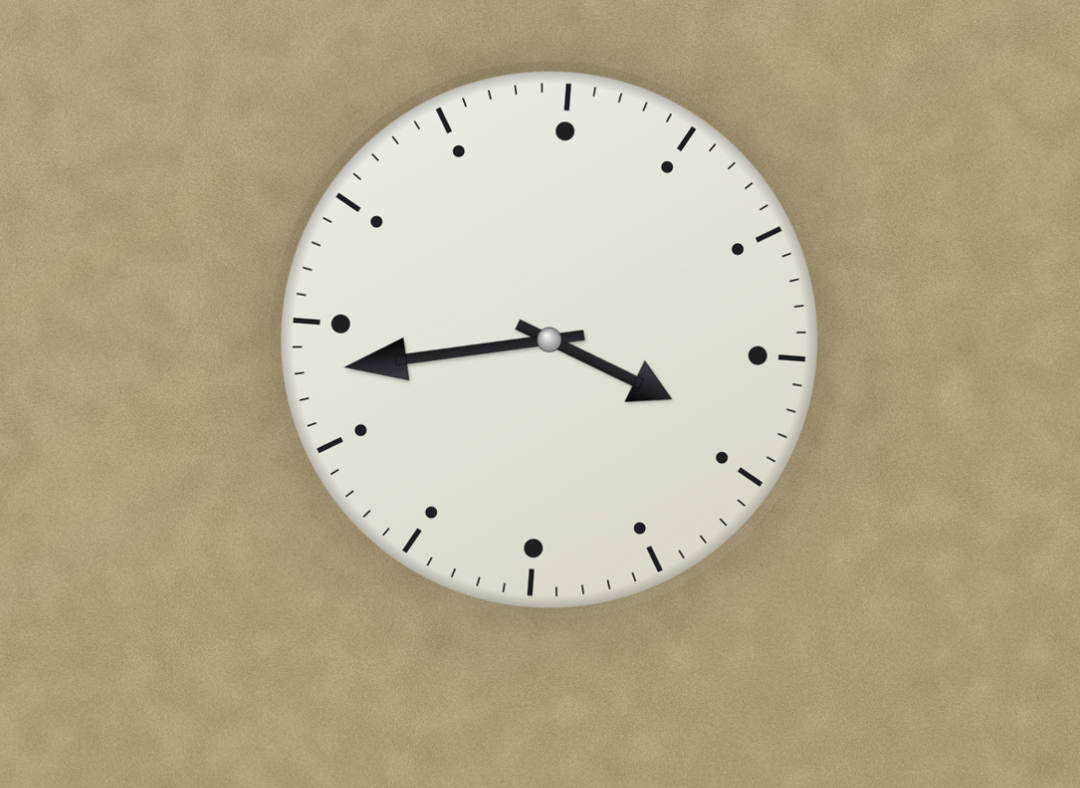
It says 3:43
